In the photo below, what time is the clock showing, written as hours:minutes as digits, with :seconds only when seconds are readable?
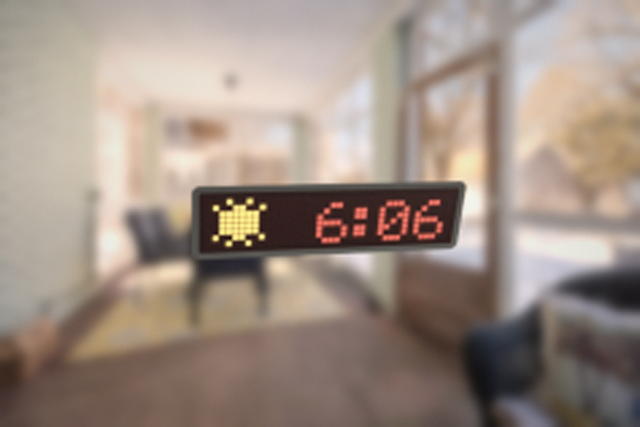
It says 6:06
